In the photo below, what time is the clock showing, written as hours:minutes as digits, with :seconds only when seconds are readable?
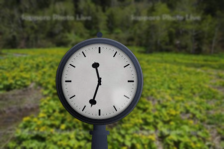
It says 11:33
